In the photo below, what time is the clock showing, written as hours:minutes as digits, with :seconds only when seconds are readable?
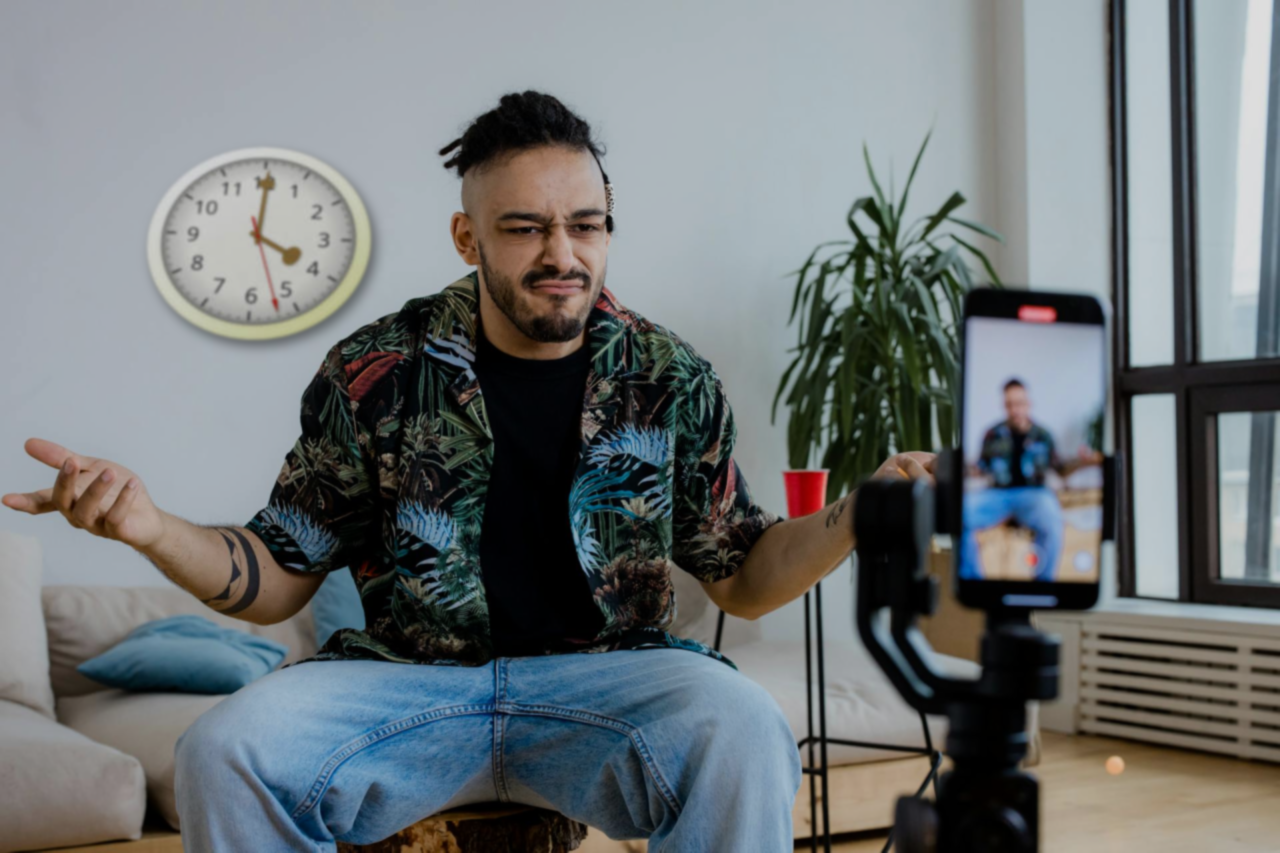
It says 4:00:27
